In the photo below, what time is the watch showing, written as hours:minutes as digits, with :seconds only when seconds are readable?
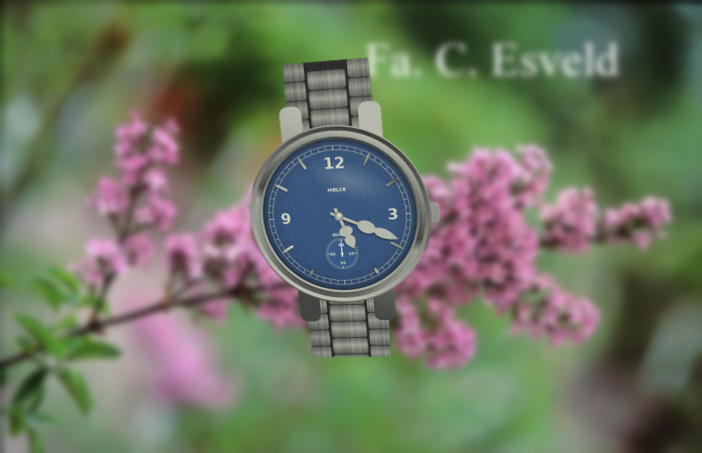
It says 5:19
